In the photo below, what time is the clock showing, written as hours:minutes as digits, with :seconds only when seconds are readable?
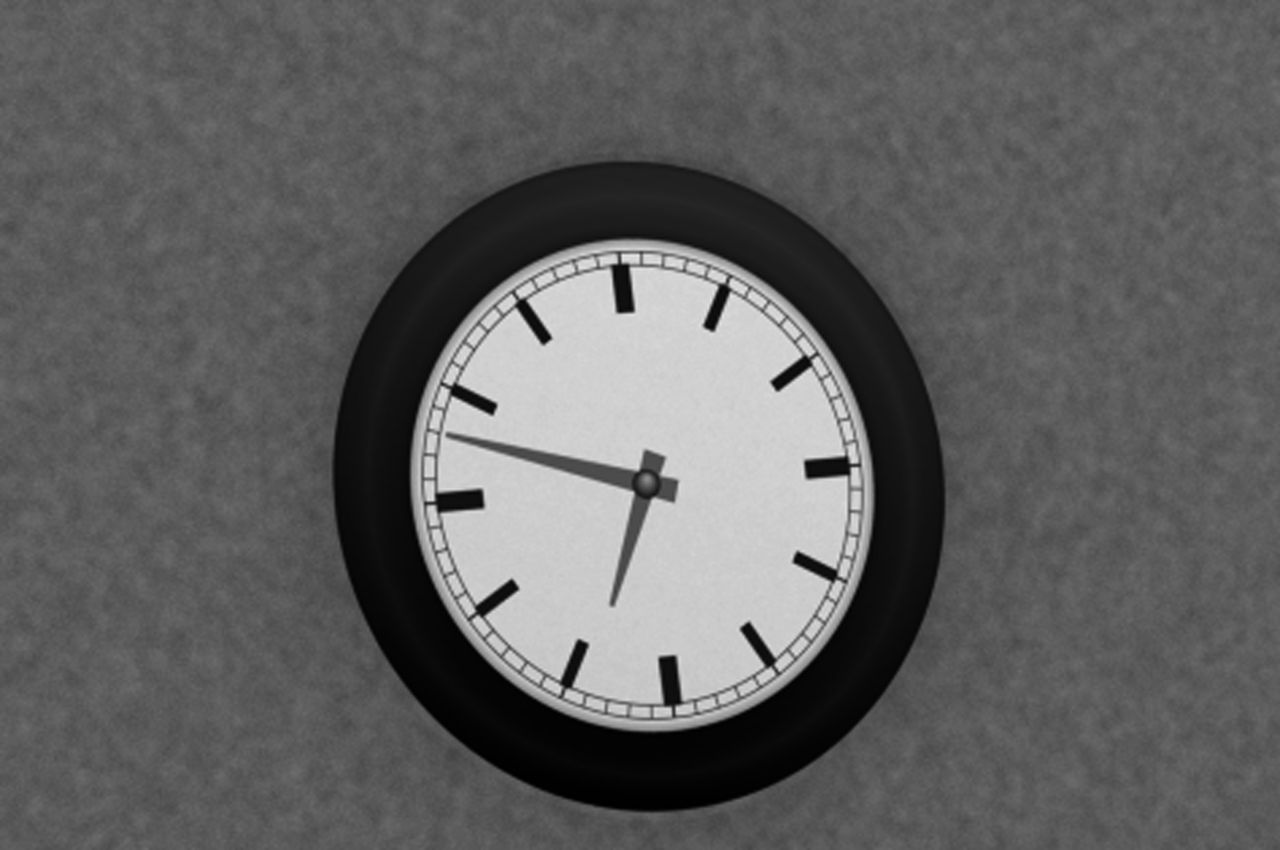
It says 6:48
